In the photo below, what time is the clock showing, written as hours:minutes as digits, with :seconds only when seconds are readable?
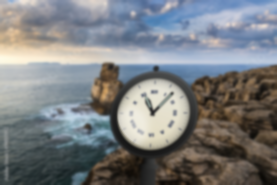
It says 11:07
